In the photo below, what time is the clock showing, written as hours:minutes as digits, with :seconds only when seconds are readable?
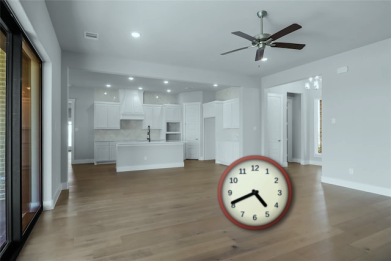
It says 4:41
